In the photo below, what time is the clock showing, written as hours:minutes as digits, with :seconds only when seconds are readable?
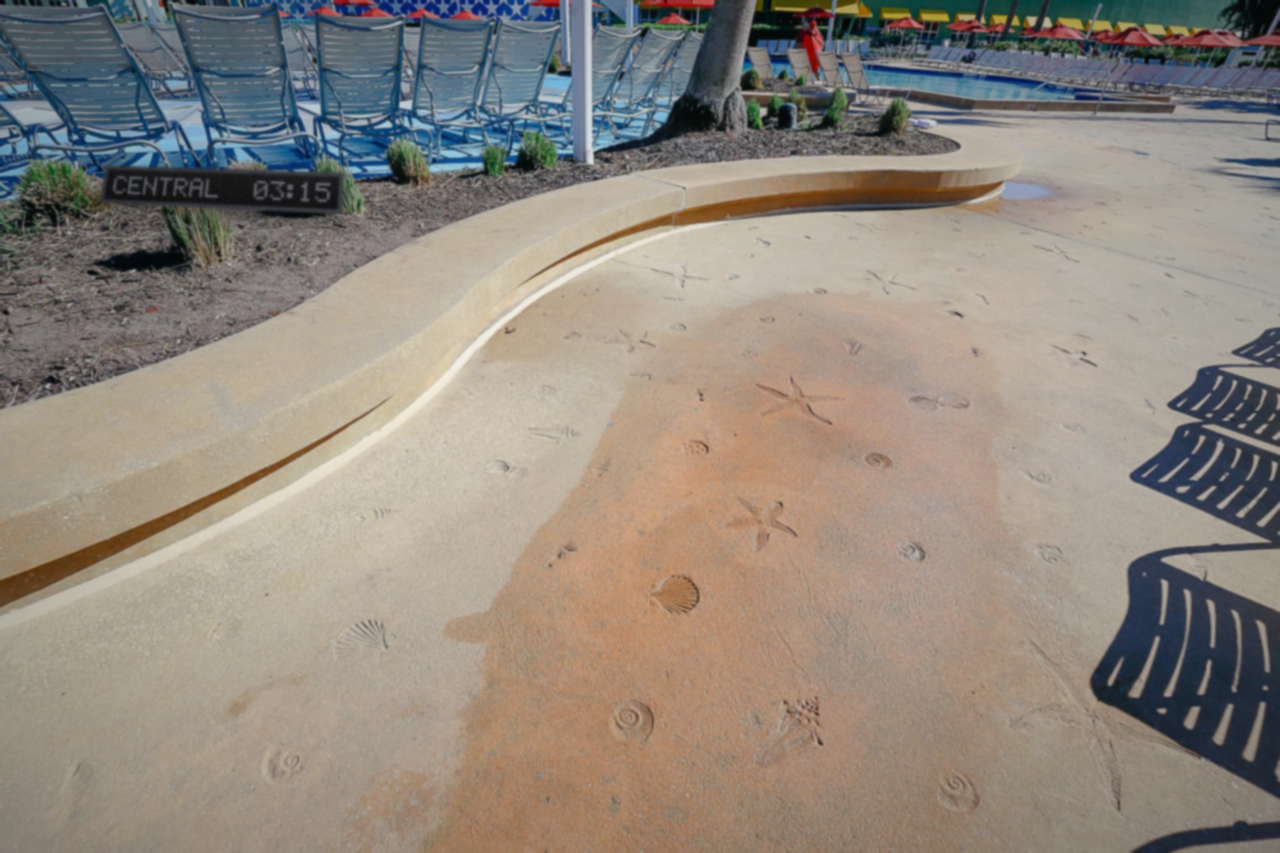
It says 3:15
